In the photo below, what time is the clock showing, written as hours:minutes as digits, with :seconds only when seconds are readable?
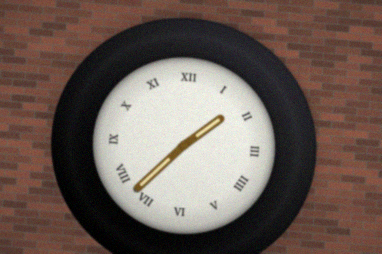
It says 1:37
